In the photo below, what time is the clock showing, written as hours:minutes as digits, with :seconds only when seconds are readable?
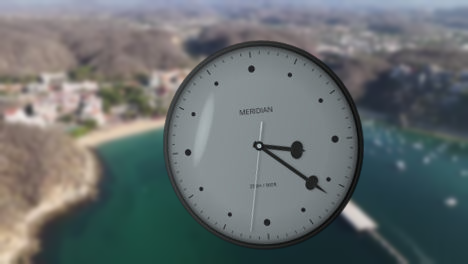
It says 3:21:32
